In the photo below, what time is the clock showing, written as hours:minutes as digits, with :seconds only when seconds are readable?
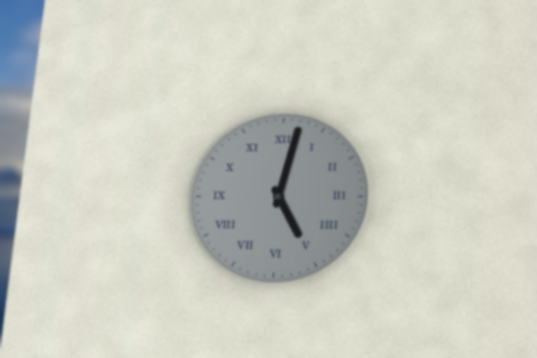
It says 5:02
